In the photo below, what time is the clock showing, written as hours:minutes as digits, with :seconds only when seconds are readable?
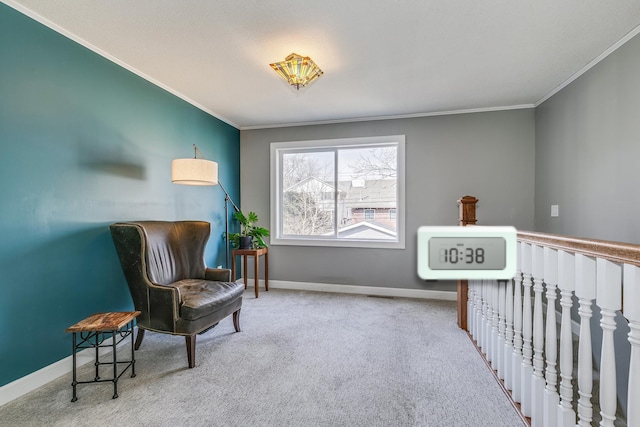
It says 10:38
